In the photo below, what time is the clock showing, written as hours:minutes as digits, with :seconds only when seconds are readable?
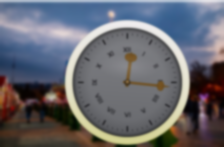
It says 12:16
